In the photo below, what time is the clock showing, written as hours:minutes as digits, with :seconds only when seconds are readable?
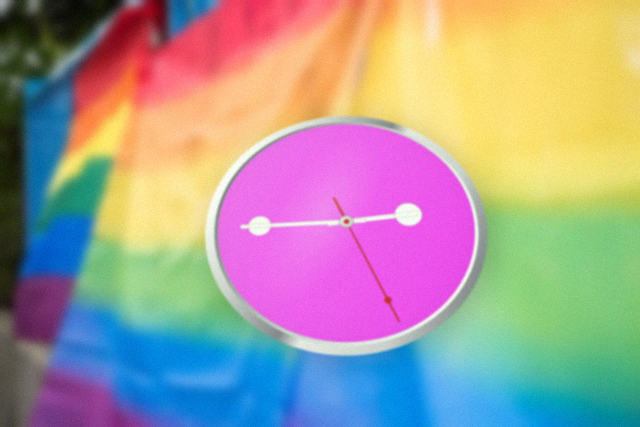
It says 2:44:26
